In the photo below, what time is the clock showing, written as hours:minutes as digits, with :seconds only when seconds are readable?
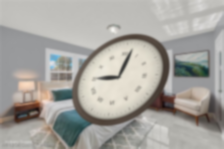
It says 9:02
